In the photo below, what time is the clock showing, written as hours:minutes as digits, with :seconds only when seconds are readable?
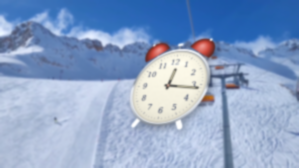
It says 12:16
